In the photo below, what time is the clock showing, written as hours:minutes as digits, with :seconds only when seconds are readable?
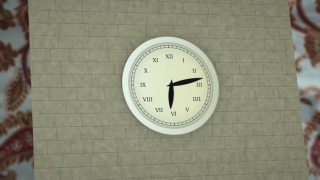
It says 6:13
